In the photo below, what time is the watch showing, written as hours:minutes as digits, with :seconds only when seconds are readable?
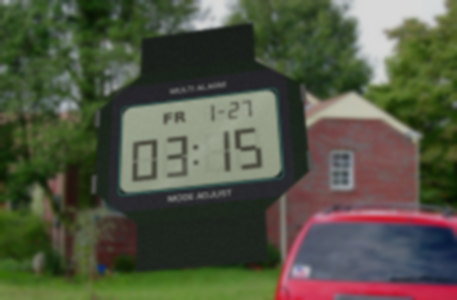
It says 3:15
